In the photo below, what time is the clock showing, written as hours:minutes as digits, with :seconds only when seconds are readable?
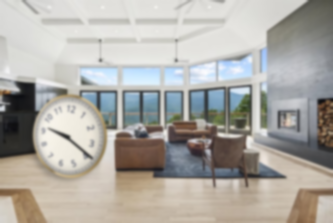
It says 9:19
